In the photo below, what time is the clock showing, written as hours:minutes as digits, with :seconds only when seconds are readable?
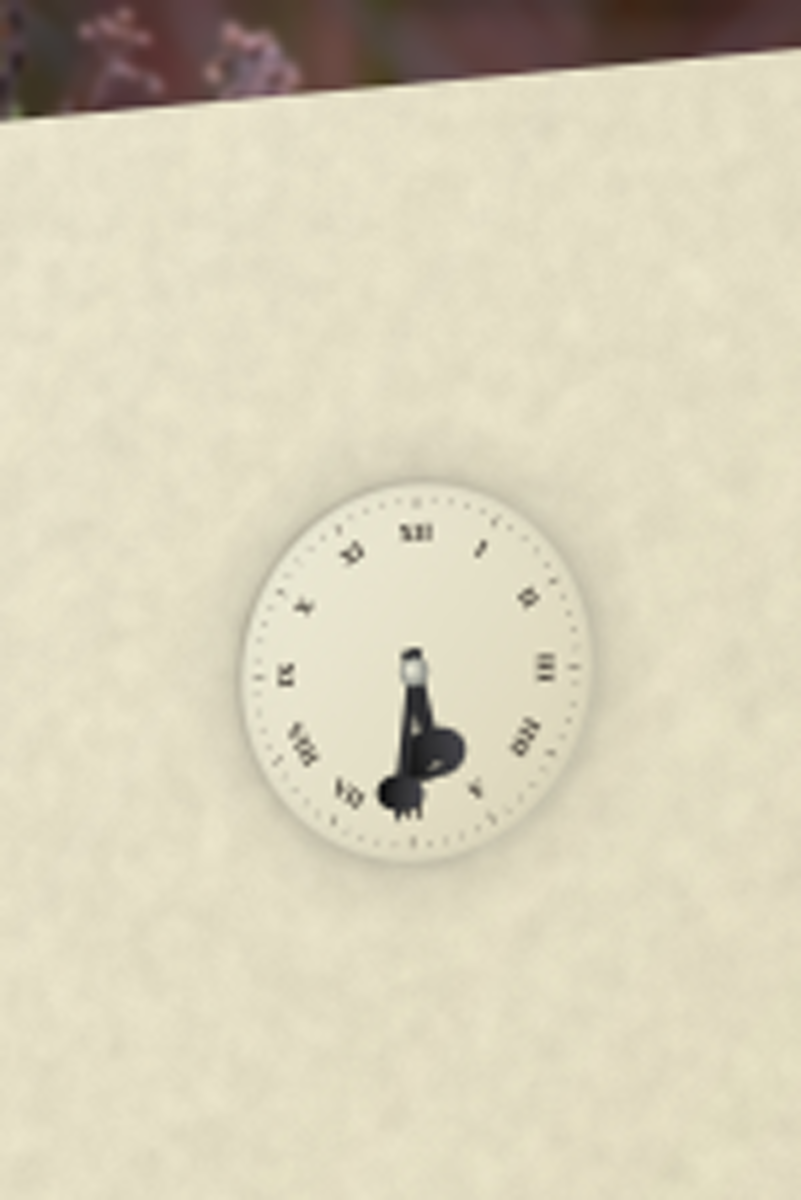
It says 5:31
